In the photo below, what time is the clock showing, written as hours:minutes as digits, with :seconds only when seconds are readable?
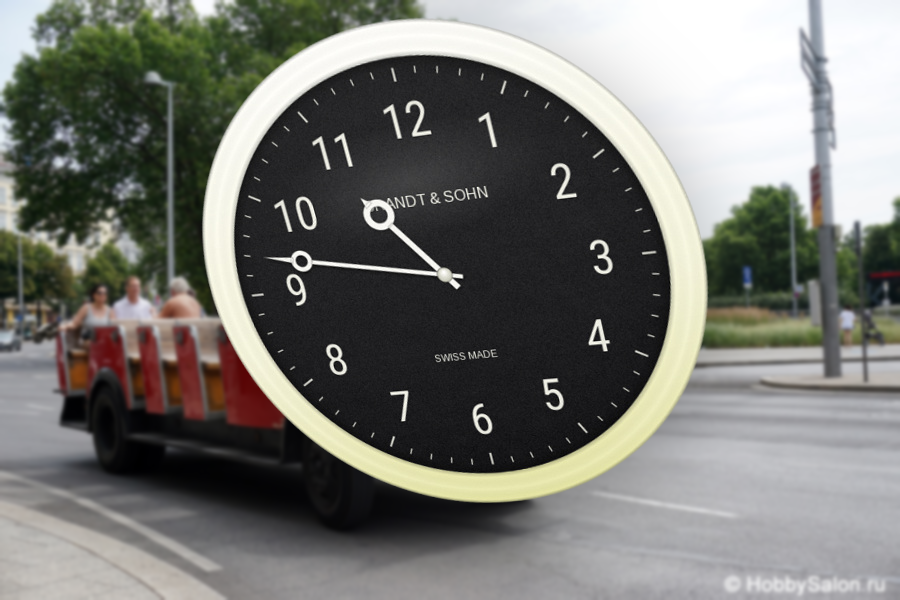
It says 10:47
